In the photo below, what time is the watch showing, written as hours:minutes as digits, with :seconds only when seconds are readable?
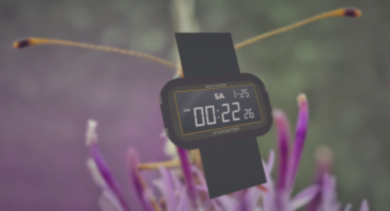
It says 0:22
